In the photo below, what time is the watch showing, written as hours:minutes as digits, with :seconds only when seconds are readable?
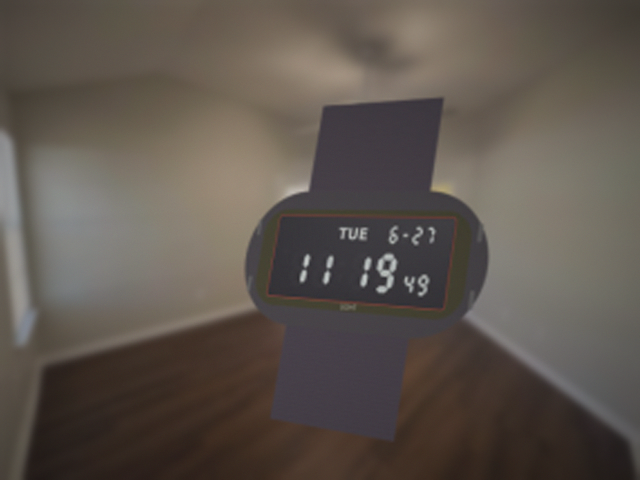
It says 11:19:49
